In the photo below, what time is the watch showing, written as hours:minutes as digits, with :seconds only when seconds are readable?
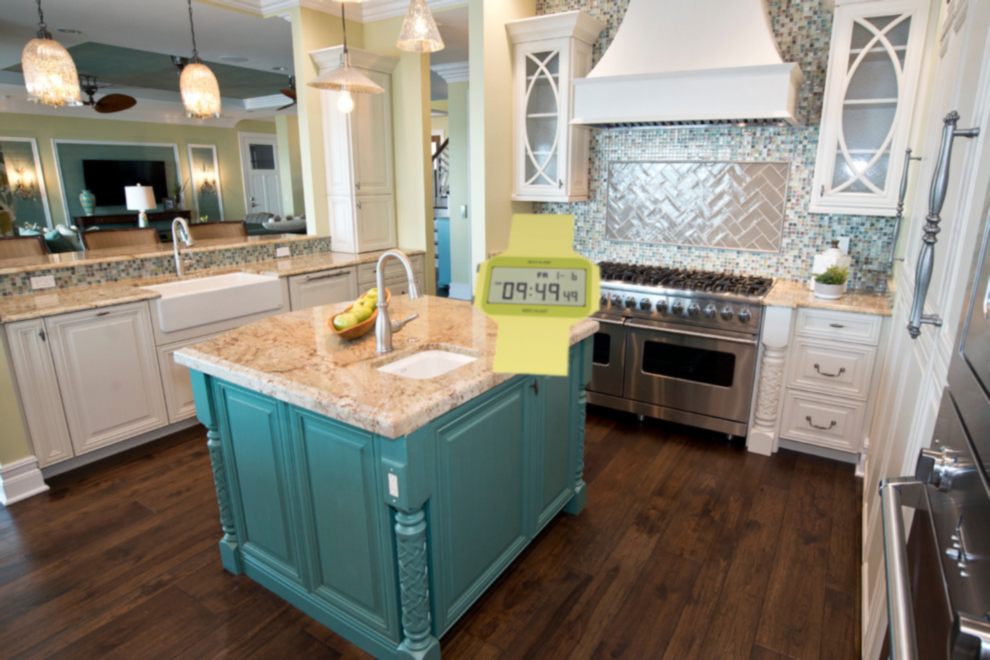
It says 9:49
